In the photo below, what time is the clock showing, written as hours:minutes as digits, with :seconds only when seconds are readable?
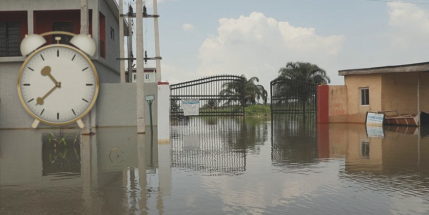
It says 10:38
